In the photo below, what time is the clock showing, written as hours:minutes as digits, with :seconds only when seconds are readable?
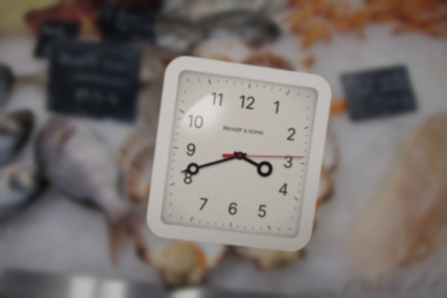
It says 3:41:14
